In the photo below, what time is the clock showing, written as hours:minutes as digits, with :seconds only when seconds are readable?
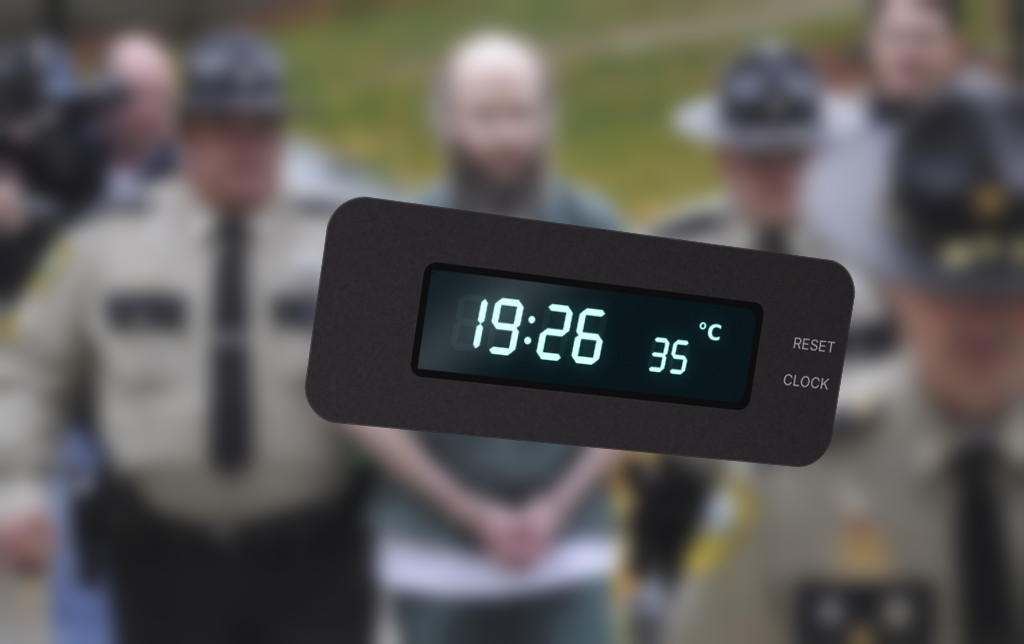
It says 19:26
